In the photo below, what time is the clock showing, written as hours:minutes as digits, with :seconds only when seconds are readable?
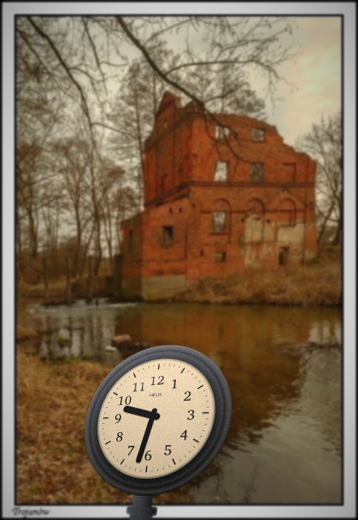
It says 9:32
